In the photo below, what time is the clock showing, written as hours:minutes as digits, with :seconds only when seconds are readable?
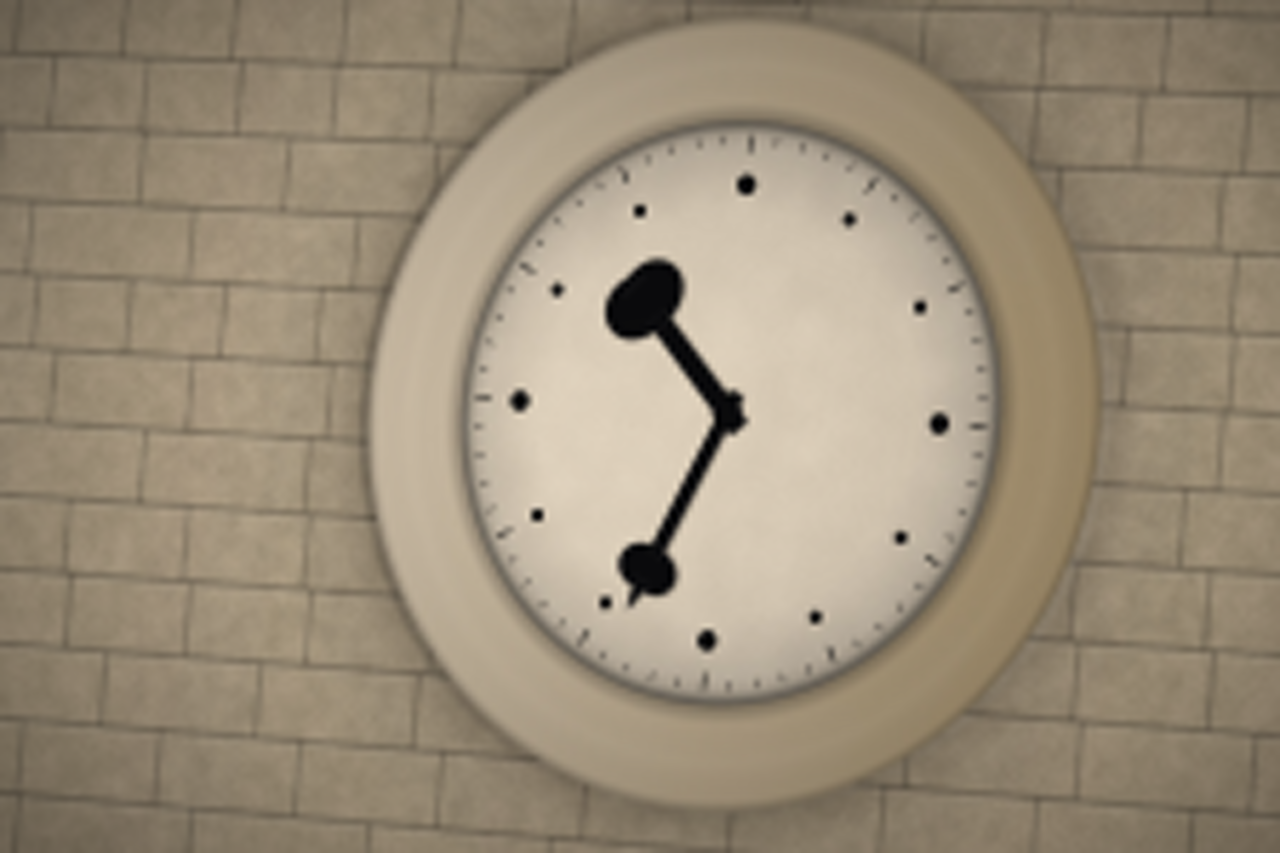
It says 10:34
